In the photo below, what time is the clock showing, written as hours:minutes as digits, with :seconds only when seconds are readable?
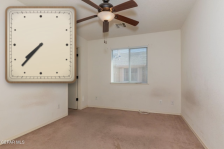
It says 7:37
